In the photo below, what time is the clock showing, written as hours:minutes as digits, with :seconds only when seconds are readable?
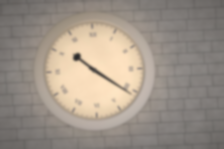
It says 10:21
